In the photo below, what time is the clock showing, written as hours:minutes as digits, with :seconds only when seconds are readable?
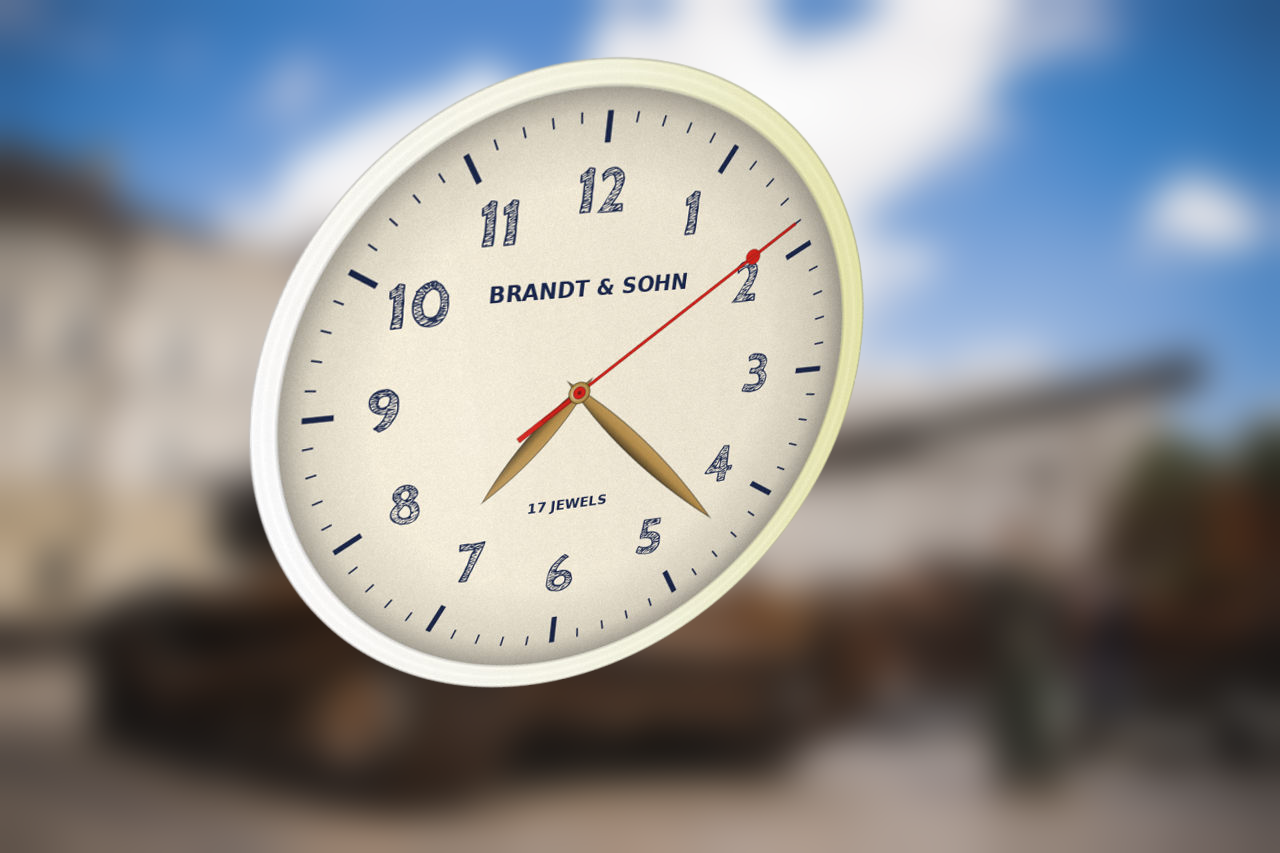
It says 7:22:09
